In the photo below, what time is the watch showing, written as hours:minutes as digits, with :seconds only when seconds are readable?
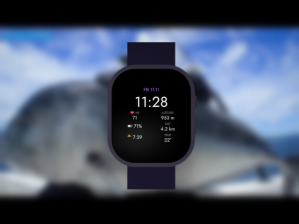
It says 11:28
